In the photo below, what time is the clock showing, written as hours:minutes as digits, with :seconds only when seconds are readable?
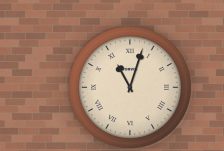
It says 11:03
